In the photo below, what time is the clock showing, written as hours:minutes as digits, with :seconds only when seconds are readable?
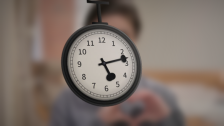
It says 5:13
